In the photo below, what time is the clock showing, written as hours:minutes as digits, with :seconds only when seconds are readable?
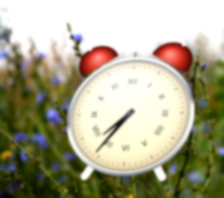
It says 7:36
